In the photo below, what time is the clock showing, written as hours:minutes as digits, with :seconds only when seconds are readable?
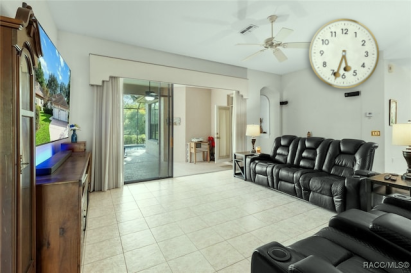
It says 5:33
